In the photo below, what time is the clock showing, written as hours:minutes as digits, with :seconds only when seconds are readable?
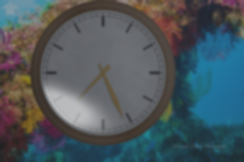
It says 7:26
